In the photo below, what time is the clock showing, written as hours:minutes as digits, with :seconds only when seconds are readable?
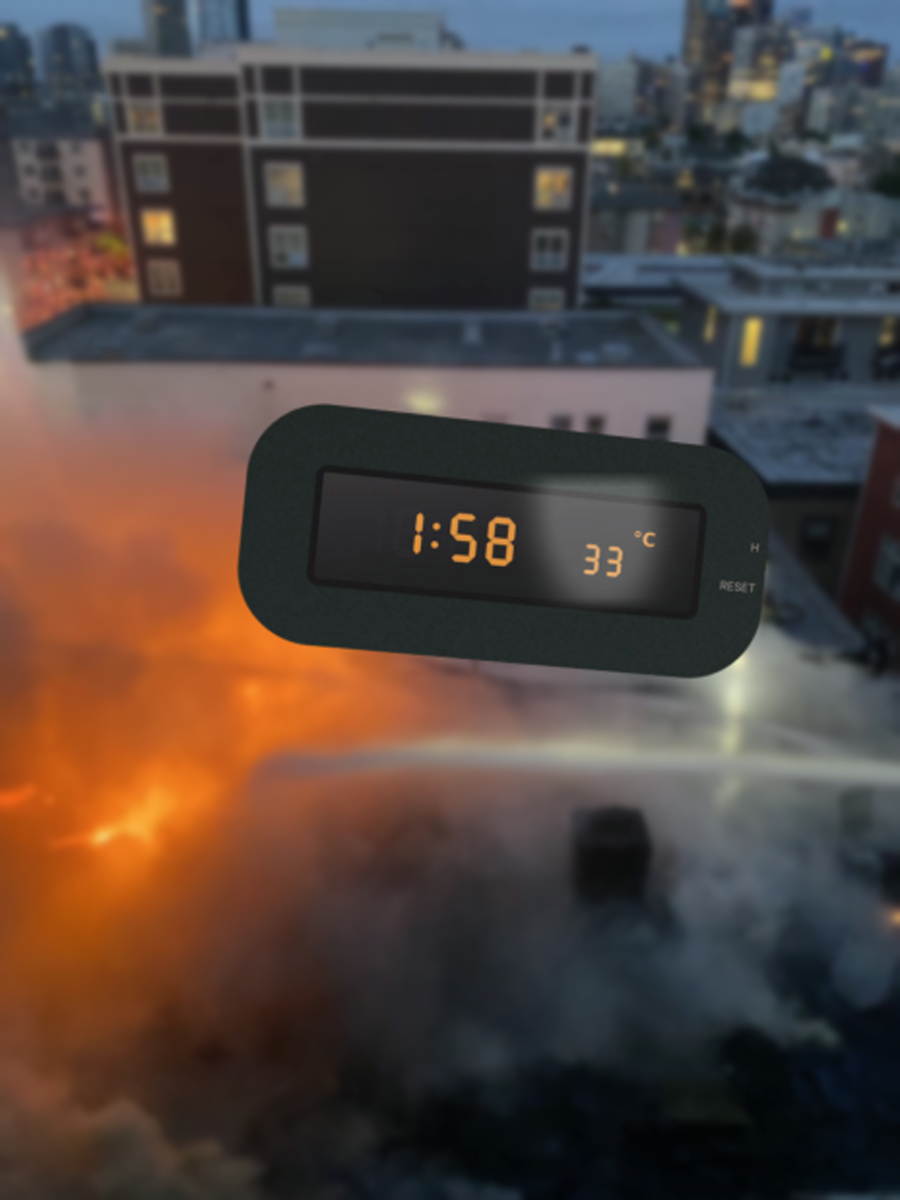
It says 1:58
